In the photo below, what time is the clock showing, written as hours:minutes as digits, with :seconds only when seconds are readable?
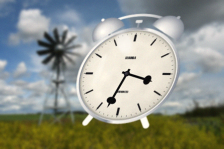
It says 3:33
